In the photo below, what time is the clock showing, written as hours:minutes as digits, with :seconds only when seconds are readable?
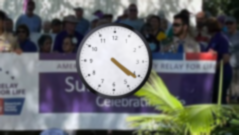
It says 4:21
